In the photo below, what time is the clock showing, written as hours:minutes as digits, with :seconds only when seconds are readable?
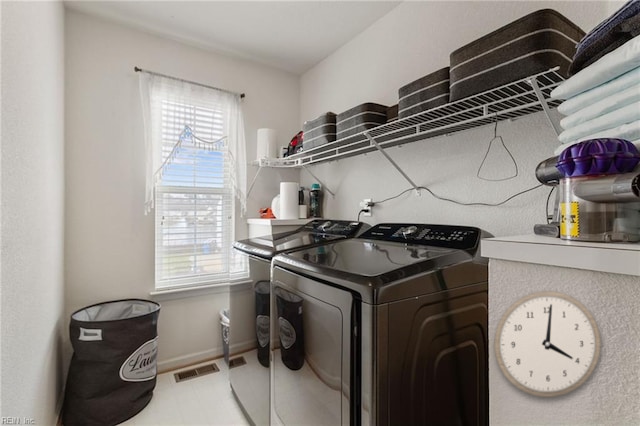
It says 4:01
